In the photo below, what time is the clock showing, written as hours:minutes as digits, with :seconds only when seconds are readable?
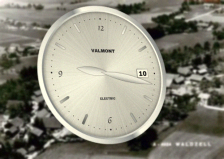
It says 9:17
